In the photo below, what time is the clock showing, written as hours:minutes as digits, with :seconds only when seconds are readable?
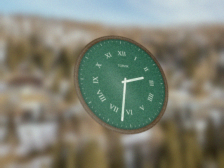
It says 2:32
